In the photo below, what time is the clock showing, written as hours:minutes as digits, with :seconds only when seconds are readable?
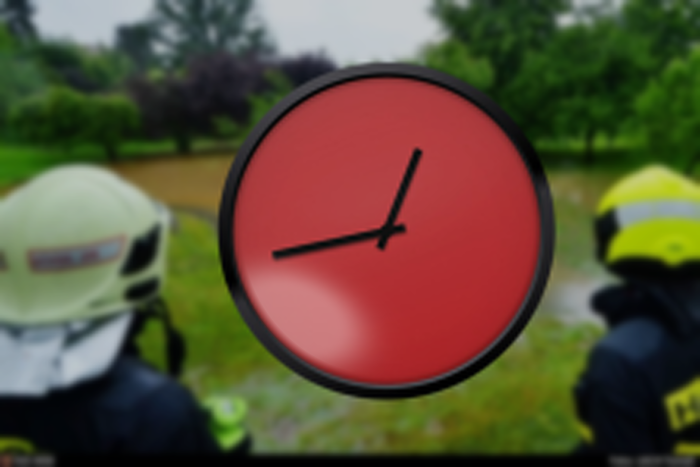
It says 12:43
